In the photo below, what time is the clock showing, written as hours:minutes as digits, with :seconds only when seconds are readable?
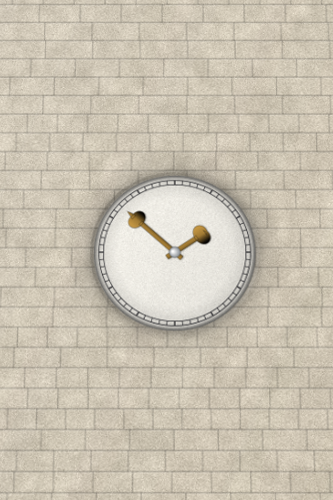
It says 1:52
